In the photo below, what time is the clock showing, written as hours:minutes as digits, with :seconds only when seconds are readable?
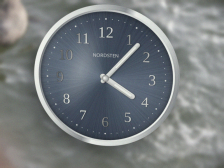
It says 4:07
